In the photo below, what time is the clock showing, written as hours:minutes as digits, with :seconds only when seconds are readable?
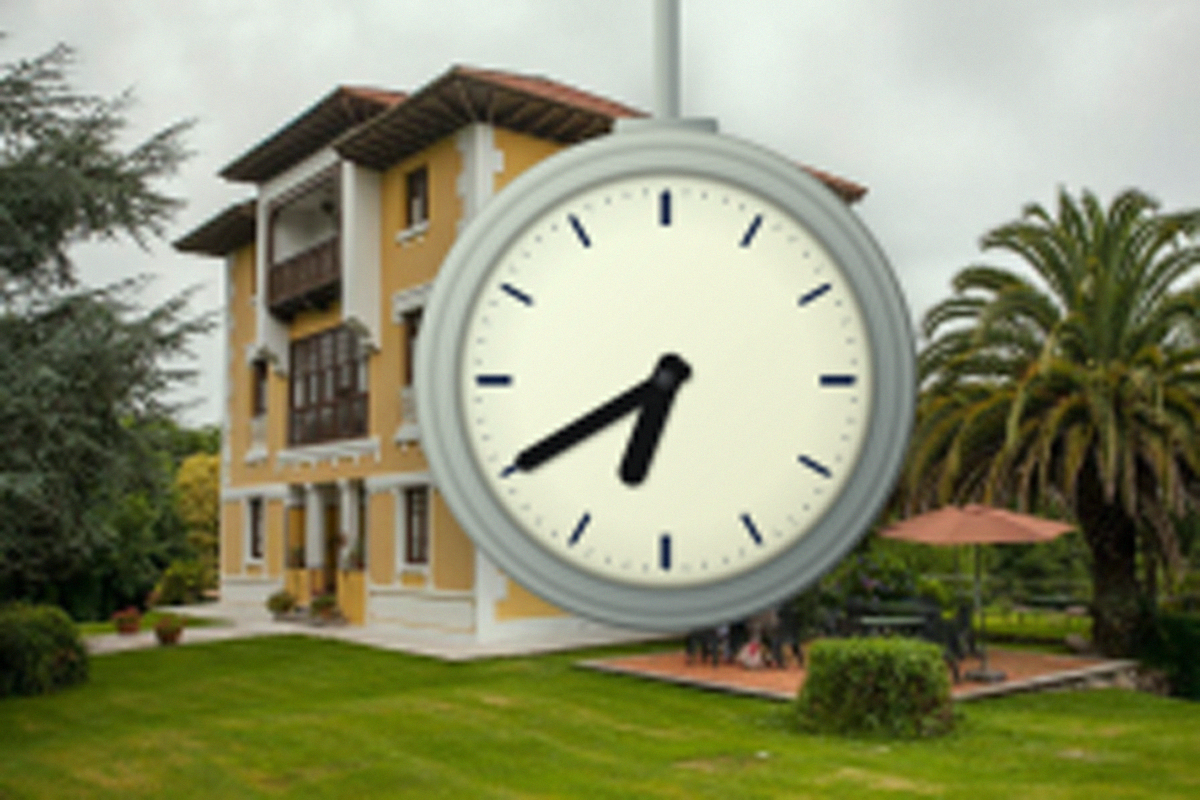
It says 6:40
